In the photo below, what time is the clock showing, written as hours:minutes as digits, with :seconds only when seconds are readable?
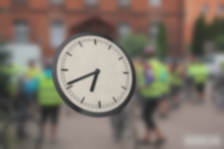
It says 6:41
